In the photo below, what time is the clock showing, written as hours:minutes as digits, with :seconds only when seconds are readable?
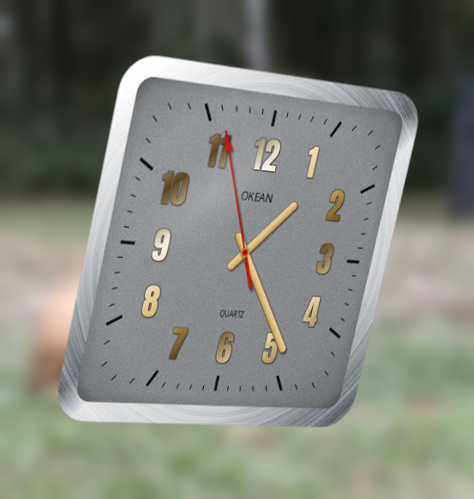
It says 1:23:56
